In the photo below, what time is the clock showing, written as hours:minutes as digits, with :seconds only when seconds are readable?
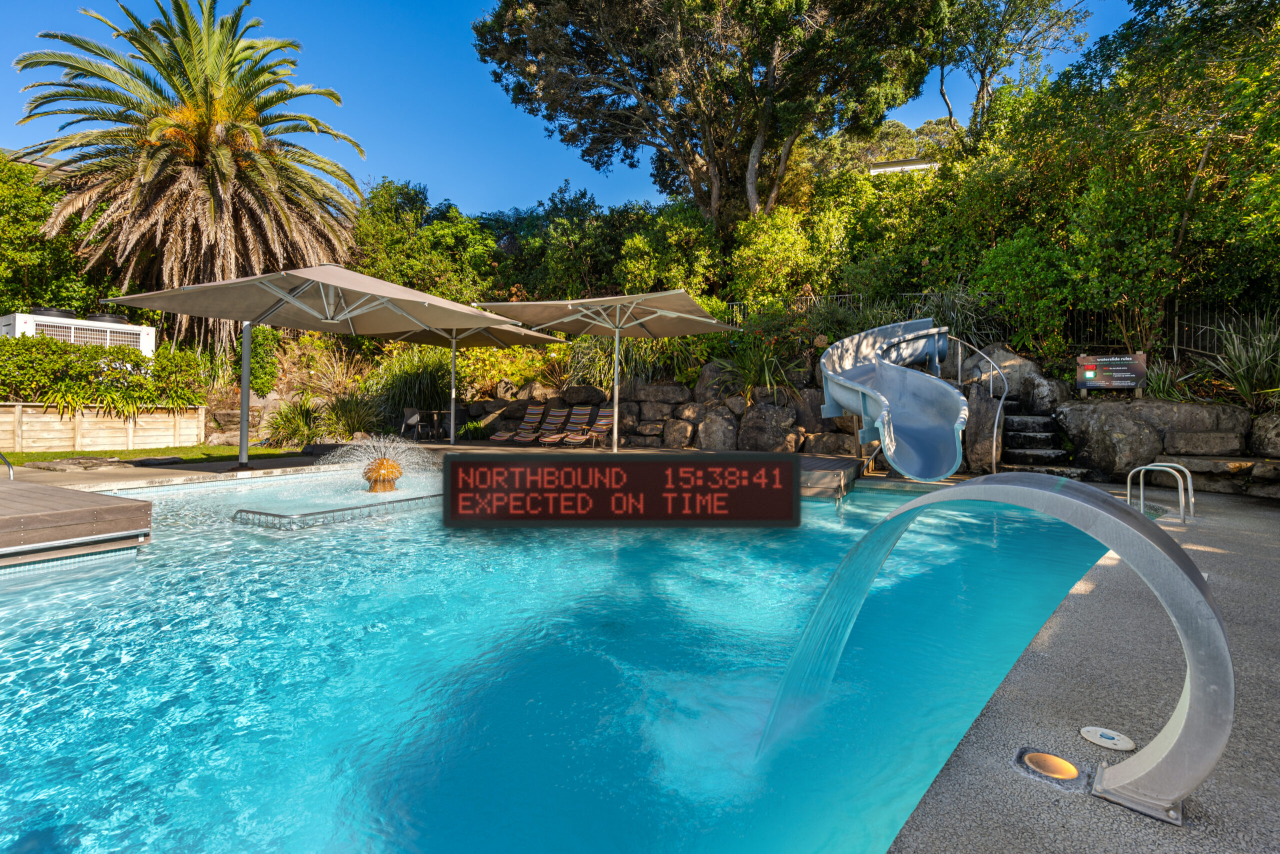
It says 15:38:41
